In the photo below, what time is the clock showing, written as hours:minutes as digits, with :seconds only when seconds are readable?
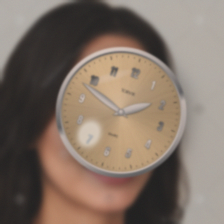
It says 1:48
